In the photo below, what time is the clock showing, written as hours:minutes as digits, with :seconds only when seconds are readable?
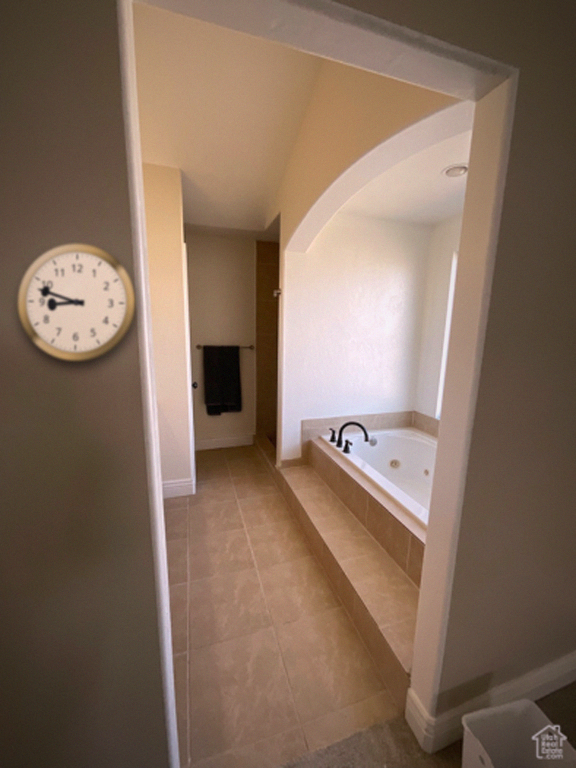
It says 8:48
